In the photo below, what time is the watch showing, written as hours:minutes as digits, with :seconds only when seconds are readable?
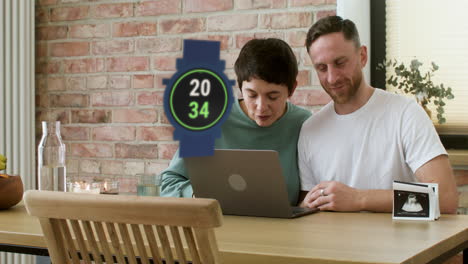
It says 20:34
